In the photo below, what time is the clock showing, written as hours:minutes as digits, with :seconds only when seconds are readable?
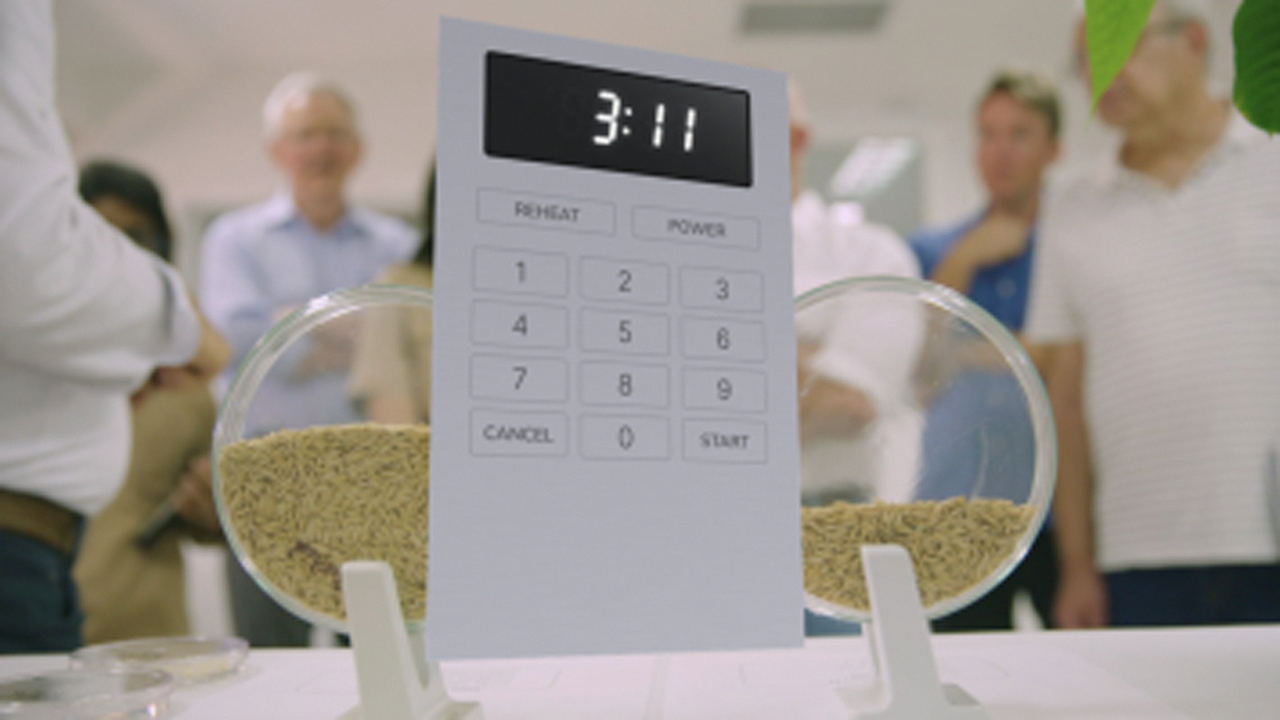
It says 3:11
